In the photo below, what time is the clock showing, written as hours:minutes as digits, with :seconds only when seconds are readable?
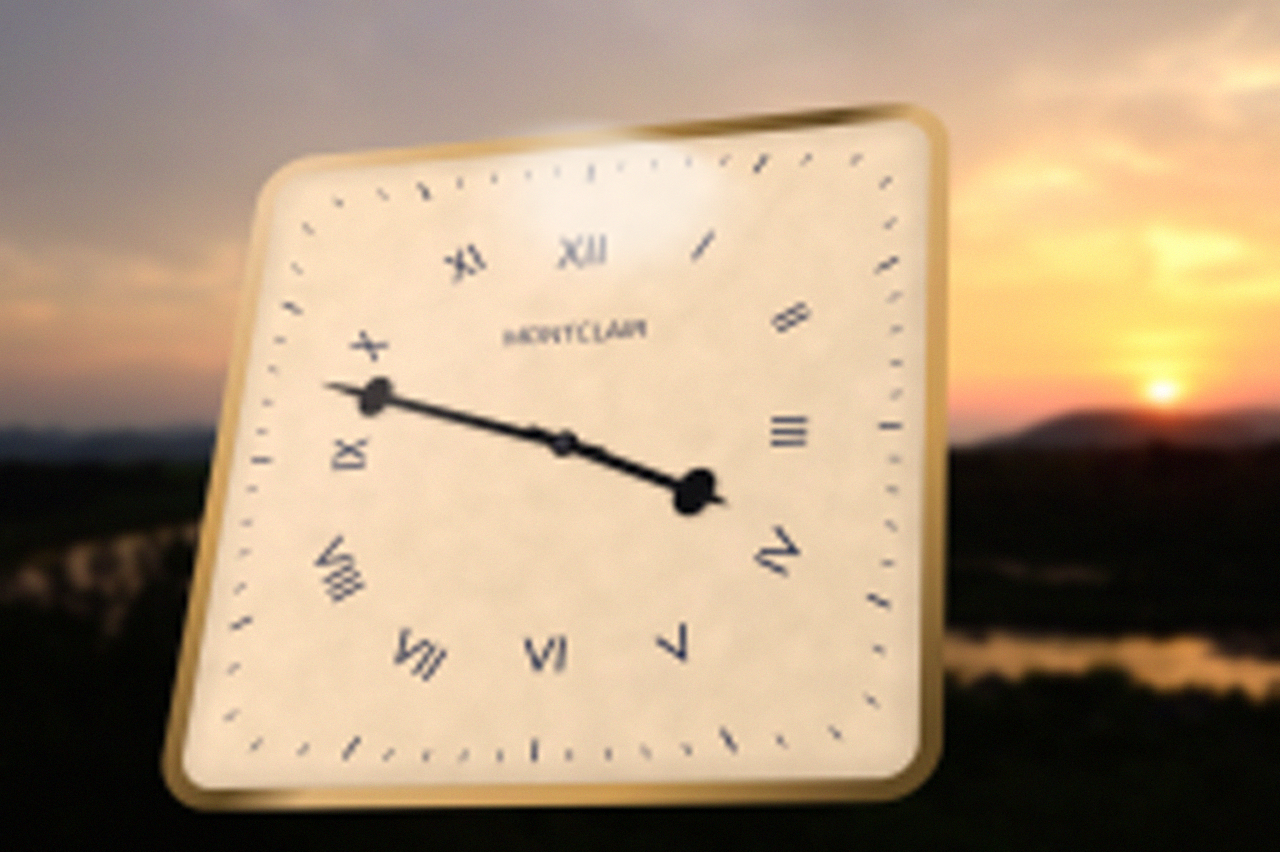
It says 3:48
